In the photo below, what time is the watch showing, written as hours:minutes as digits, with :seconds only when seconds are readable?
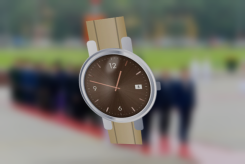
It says 12:48
